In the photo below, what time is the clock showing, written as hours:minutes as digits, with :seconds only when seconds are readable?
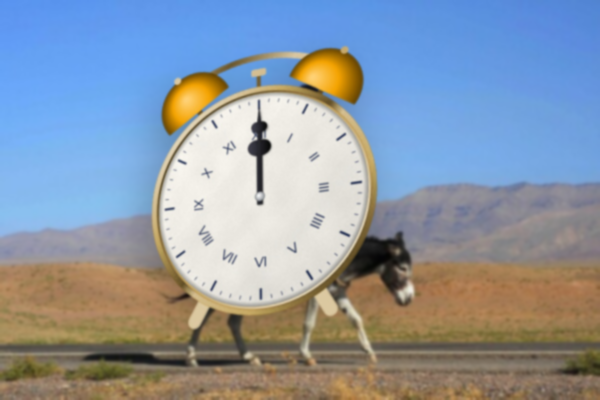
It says 12:00
